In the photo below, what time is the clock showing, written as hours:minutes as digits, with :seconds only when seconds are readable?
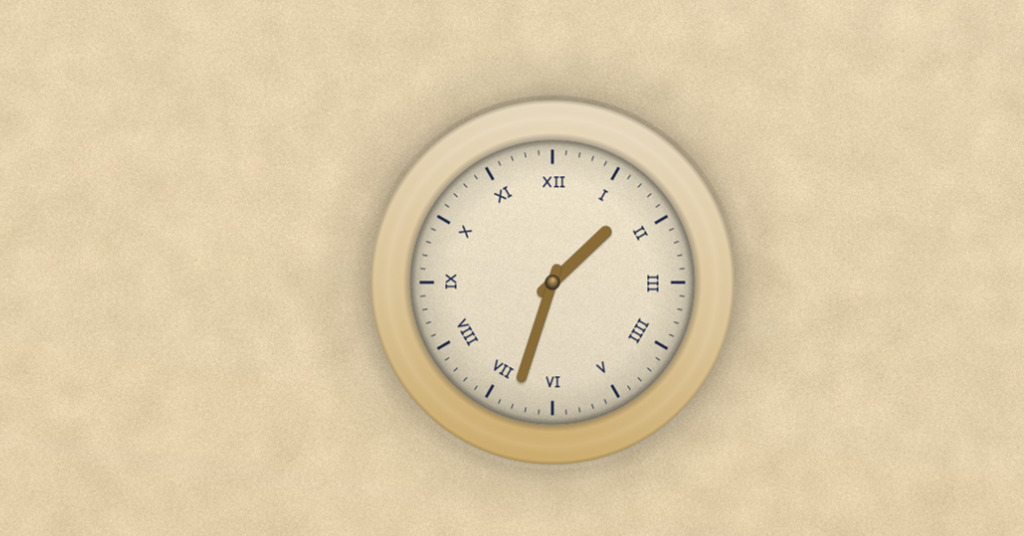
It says 1:33
